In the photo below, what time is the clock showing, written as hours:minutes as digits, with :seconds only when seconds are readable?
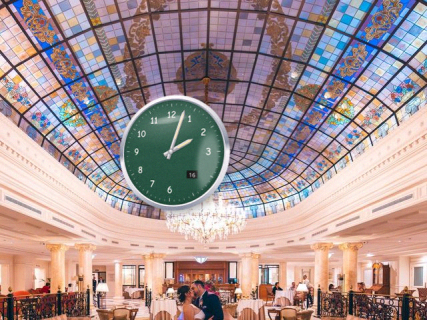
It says 2:03
